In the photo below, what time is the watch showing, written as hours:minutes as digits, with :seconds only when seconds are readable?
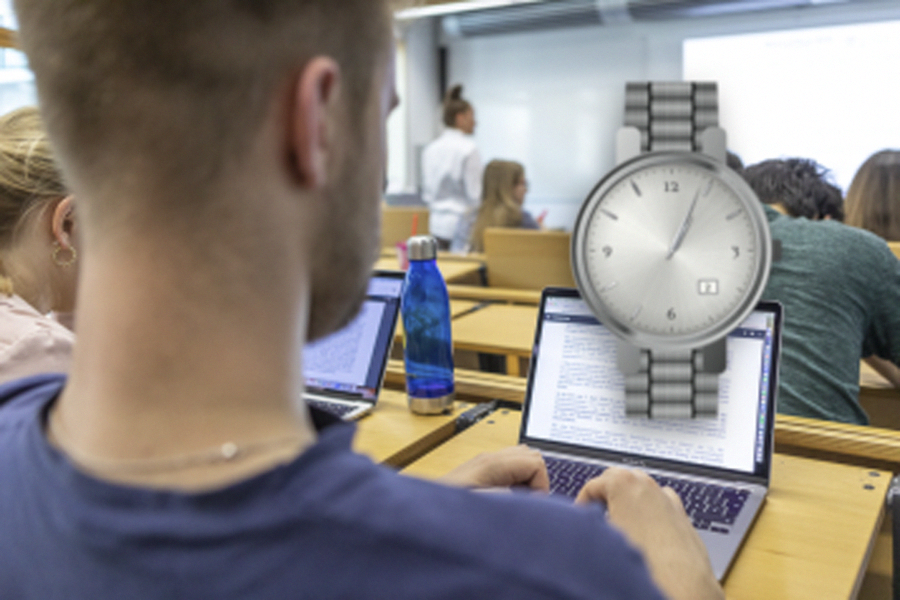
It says 1:04
